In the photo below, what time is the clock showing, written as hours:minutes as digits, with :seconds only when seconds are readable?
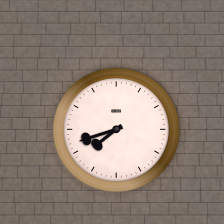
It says 7:42
